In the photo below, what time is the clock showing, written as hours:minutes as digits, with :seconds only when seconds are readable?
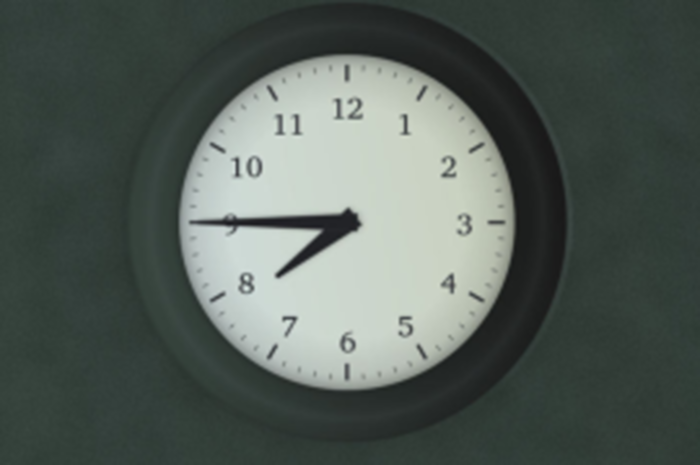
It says 7:45
